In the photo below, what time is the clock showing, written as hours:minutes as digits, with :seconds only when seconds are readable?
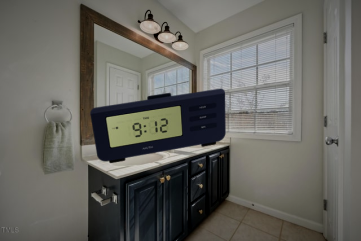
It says 9:12
